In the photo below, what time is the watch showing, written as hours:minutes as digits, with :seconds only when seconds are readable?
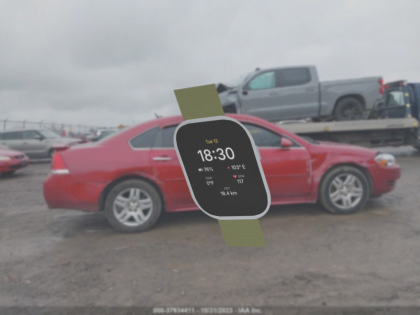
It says 18:30
